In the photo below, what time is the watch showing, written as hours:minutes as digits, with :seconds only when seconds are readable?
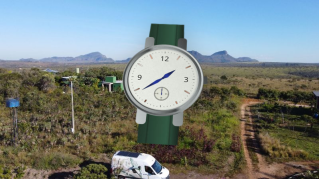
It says 1:39
